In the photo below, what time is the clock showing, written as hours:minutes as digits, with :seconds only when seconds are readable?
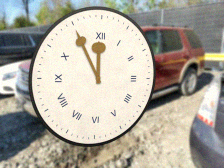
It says 11:55
